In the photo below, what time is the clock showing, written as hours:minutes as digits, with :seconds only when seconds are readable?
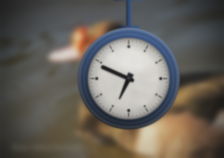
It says 6:49
